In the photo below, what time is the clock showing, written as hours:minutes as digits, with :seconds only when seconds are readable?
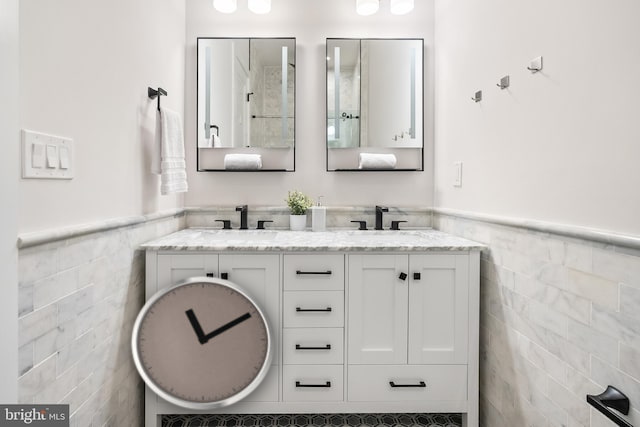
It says 11:10
